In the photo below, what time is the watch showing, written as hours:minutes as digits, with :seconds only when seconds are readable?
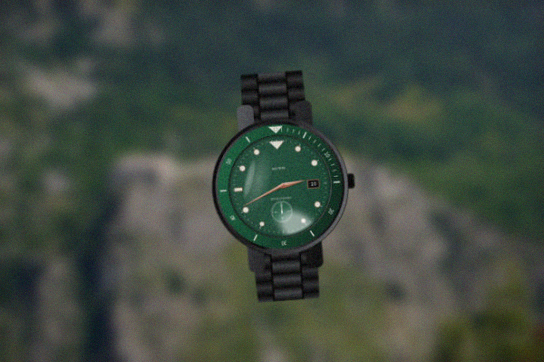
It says 2:41
